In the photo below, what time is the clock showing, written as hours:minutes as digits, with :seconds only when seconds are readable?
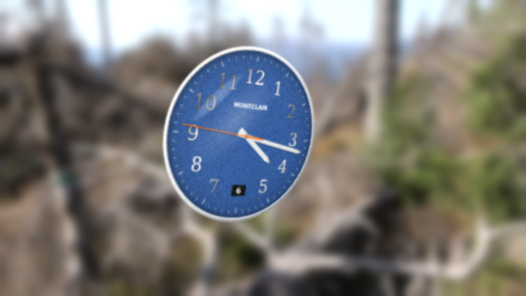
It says 4:16:46
